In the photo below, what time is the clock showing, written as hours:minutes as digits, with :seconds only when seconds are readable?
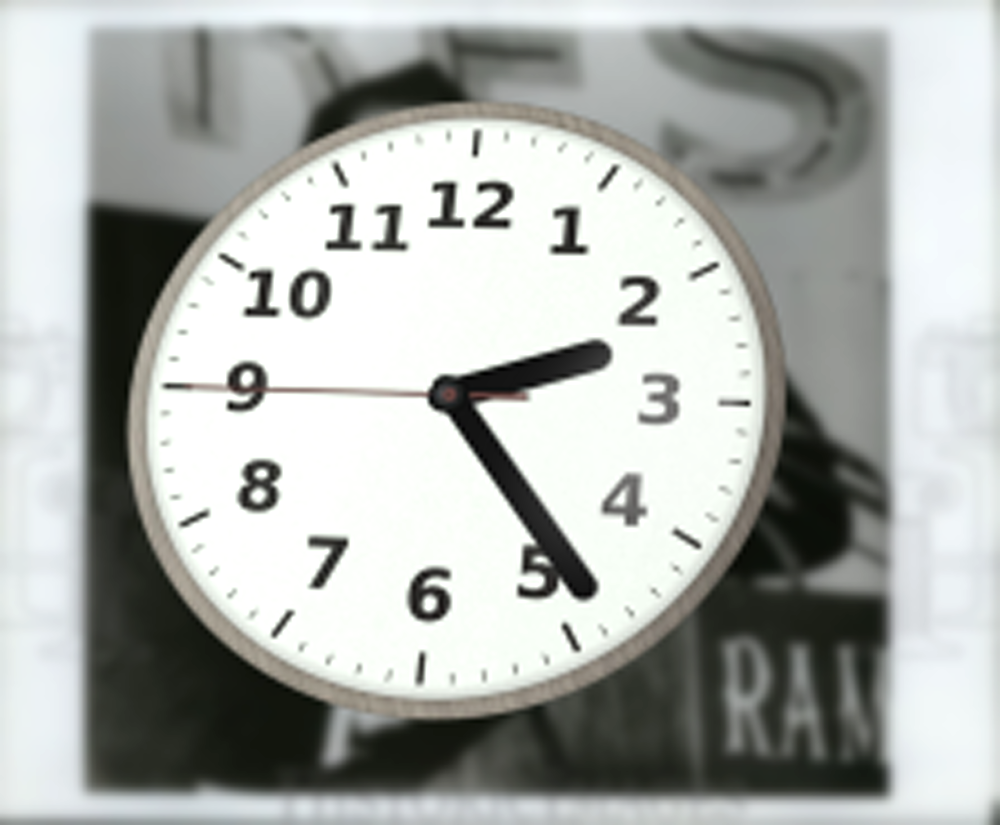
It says 2:23:45
